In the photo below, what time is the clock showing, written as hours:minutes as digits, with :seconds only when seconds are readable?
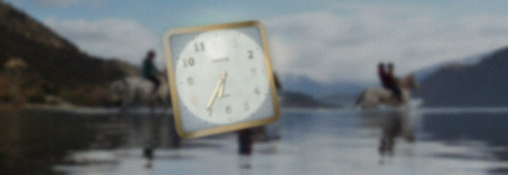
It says 6:36
